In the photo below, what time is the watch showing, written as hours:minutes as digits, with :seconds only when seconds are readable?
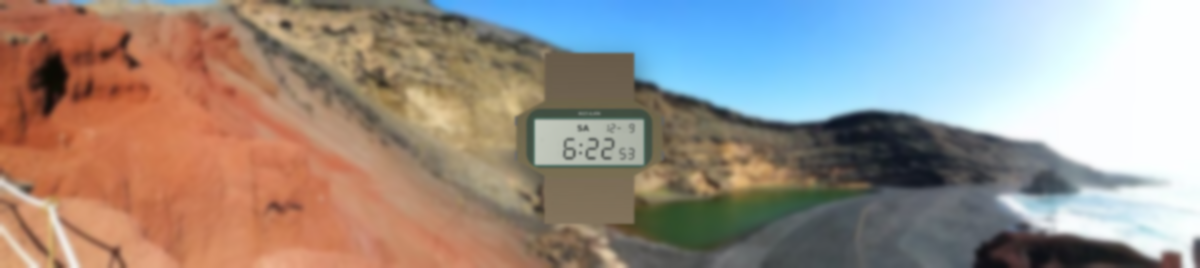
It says 6:22
